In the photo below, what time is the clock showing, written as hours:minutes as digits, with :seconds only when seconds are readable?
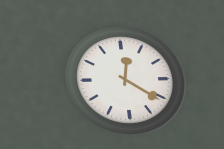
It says 12:21
